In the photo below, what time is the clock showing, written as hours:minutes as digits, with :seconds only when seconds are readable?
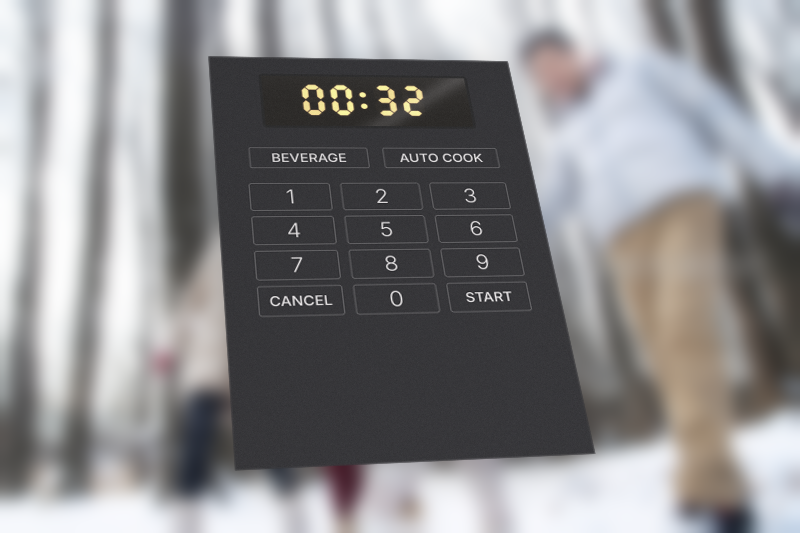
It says 0:32
